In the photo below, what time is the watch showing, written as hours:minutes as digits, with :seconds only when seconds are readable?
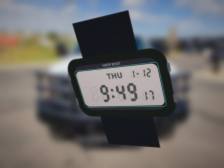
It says 9:49:17
